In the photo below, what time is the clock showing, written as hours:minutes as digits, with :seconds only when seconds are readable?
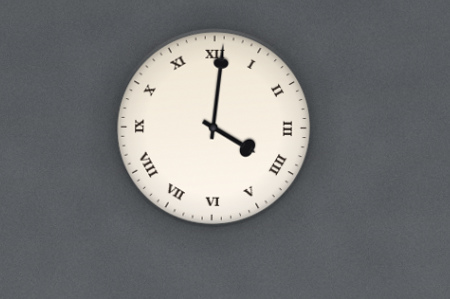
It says 4:01
